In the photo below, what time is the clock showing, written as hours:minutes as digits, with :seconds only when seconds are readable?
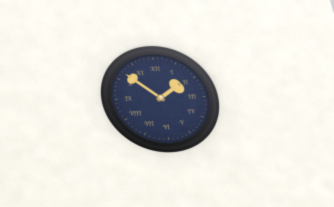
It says 1:52
